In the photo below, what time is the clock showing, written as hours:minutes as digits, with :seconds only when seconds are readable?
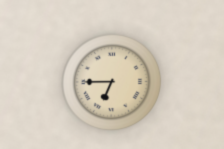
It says 6:45
